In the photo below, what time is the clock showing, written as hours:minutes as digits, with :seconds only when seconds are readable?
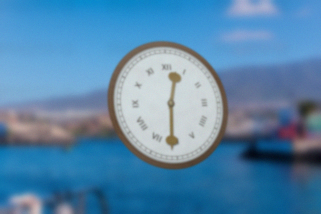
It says 12:31
